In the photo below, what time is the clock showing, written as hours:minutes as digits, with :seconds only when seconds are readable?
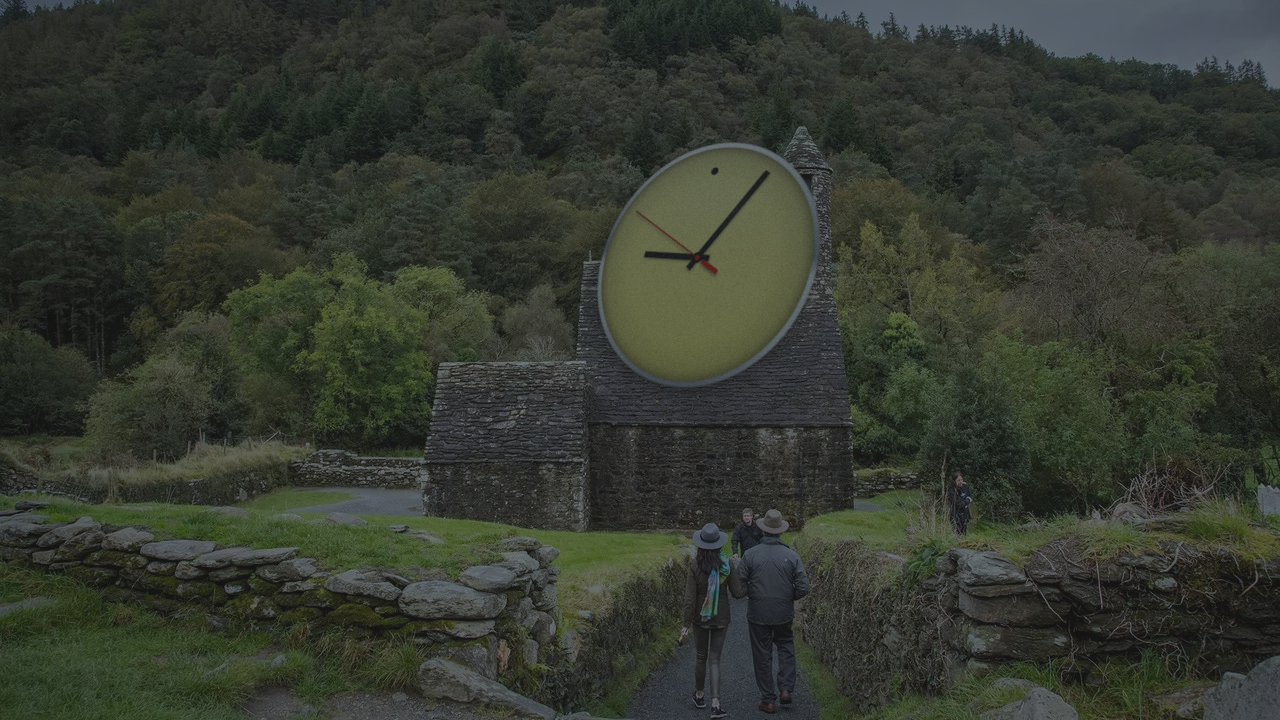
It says 9:05:50
